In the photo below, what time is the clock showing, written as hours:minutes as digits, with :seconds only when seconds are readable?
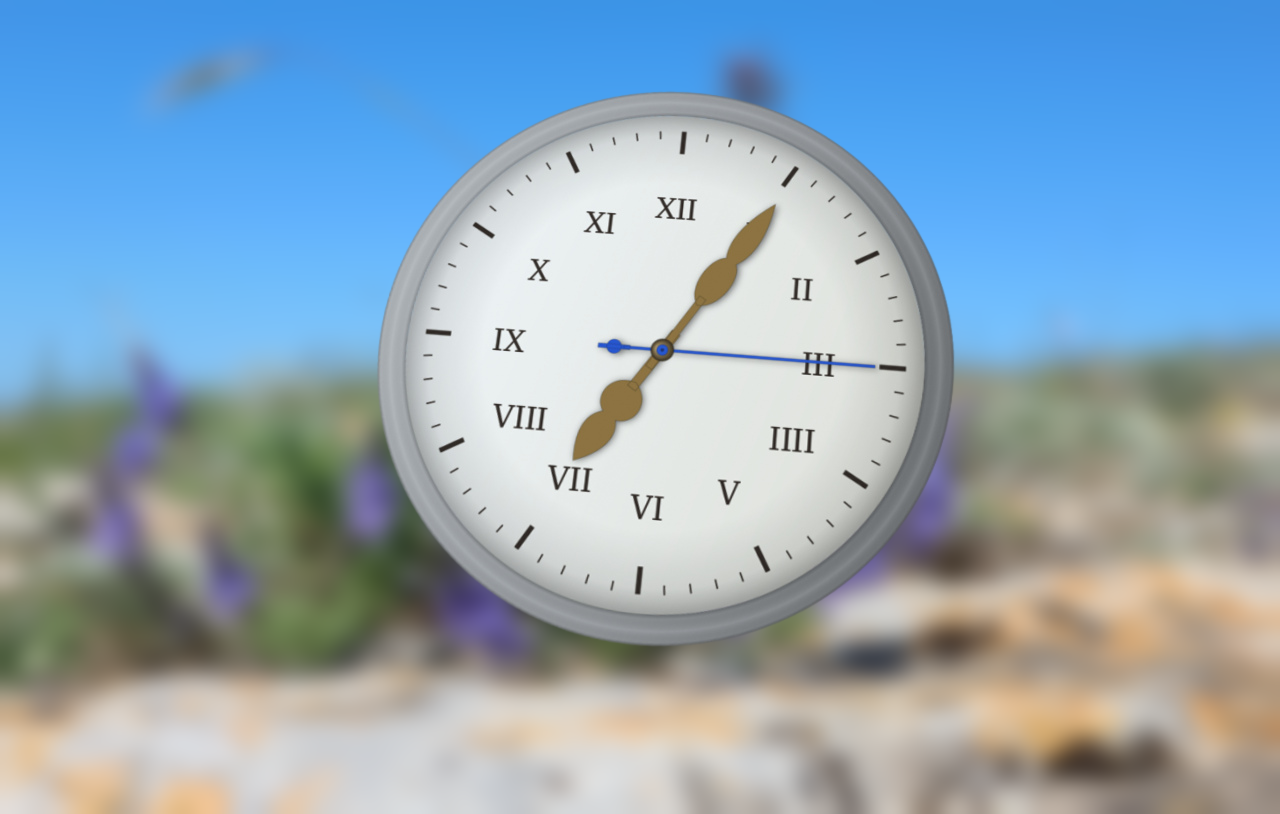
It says 7:05:15
